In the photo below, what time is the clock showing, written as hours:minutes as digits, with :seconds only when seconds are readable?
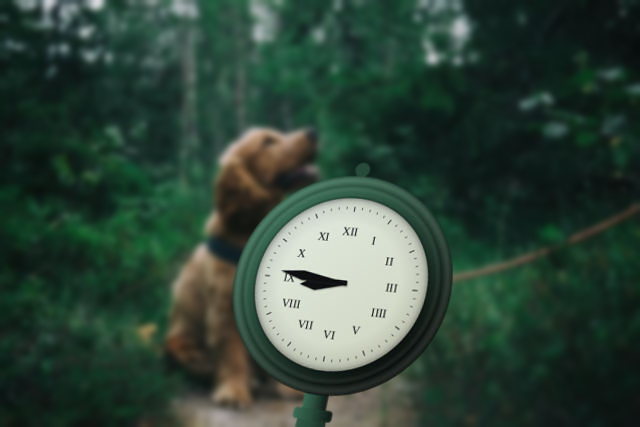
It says 8:46
